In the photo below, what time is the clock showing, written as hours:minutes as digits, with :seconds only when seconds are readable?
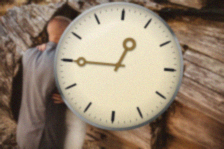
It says 12:45
